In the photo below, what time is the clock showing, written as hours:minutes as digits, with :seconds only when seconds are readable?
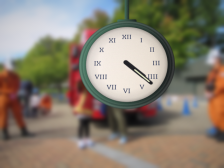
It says 4:22
